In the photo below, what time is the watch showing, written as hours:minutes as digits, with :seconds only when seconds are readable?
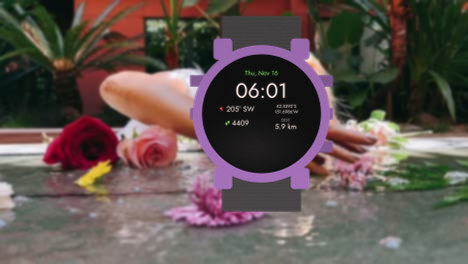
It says 6:01
